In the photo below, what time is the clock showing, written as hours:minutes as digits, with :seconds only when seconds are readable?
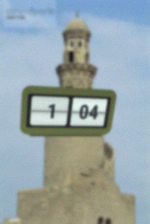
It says 1:04
